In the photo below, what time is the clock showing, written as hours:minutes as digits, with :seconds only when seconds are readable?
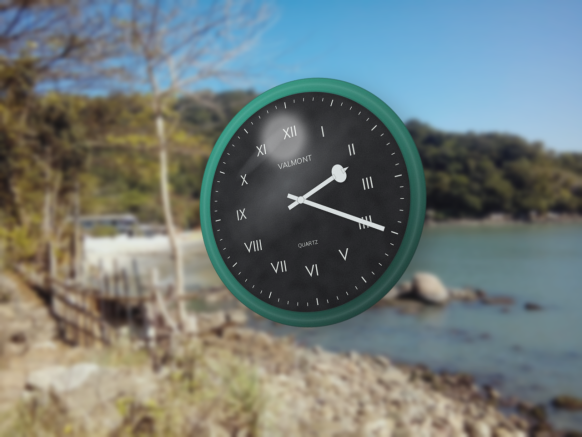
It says 2:20
